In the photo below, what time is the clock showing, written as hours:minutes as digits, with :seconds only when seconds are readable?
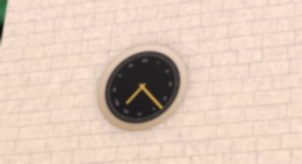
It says 7:23
